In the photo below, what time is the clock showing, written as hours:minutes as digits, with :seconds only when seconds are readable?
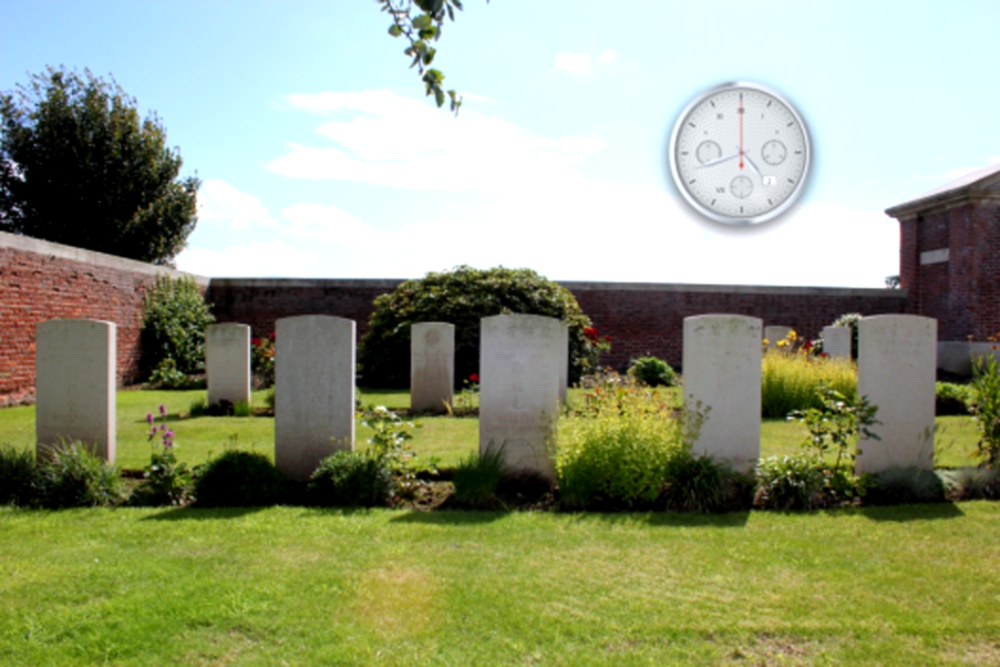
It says 4:42
